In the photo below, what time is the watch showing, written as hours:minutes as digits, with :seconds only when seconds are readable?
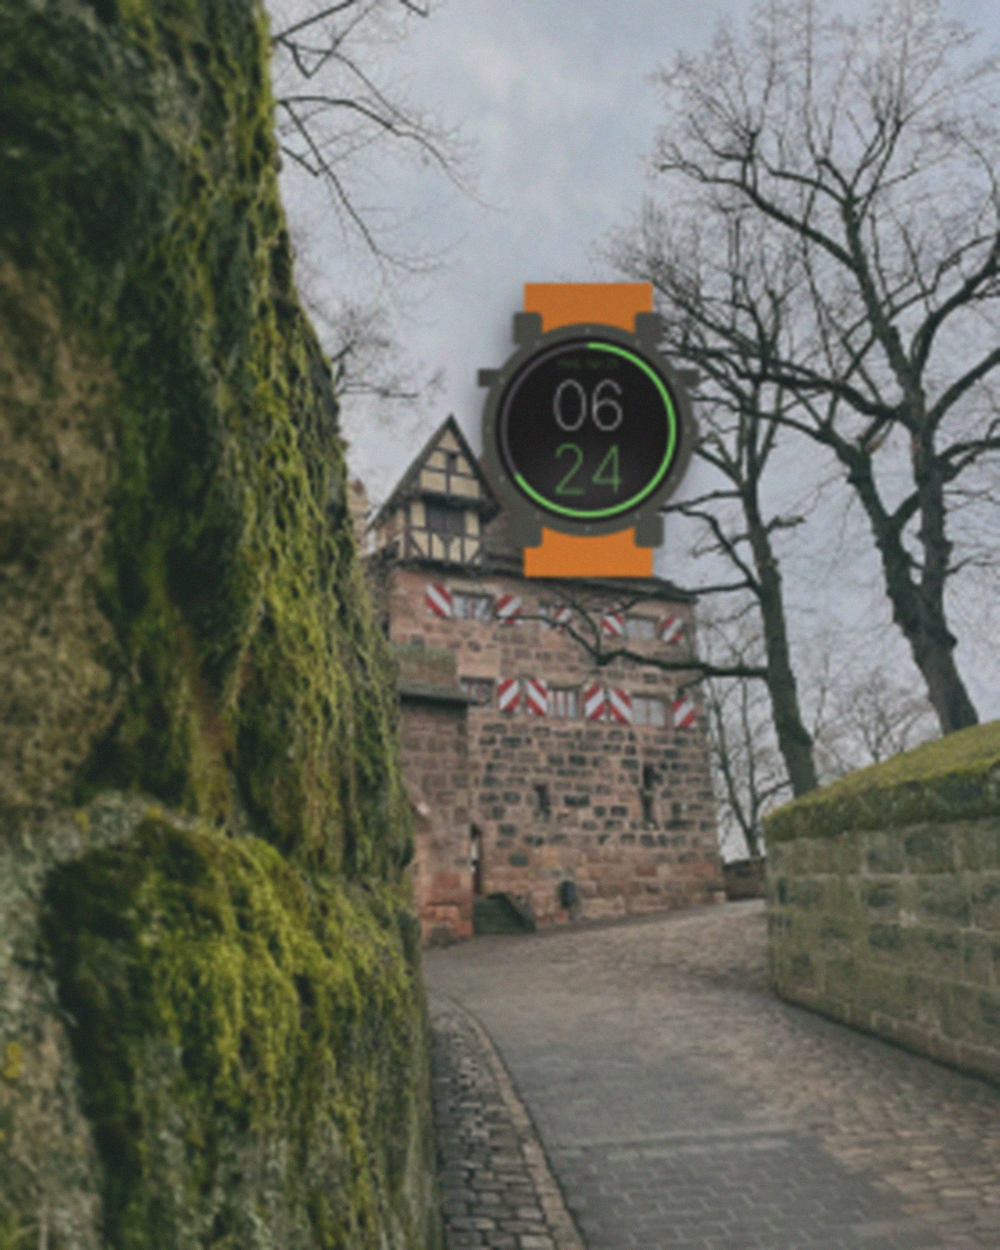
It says 6:24
